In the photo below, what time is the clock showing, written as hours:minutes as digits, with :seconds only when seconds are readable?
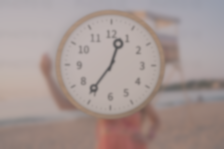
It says 12:36
